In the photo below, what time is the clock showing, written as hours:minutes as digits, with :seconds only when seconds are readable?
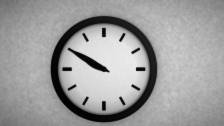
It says 9:50
